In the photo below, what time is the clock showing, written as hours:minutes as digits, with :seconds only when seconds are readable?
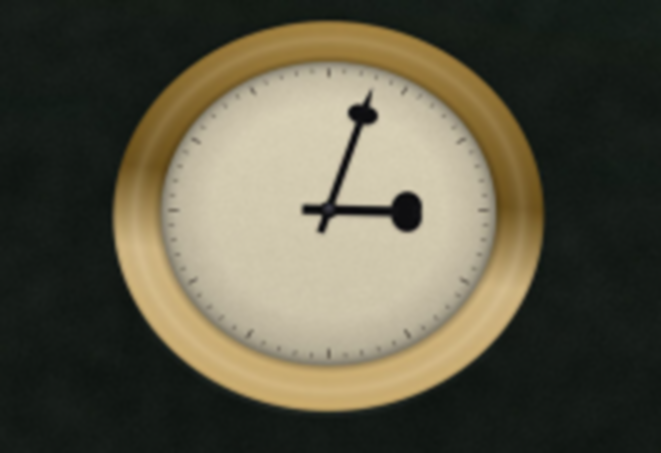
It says 3:03
